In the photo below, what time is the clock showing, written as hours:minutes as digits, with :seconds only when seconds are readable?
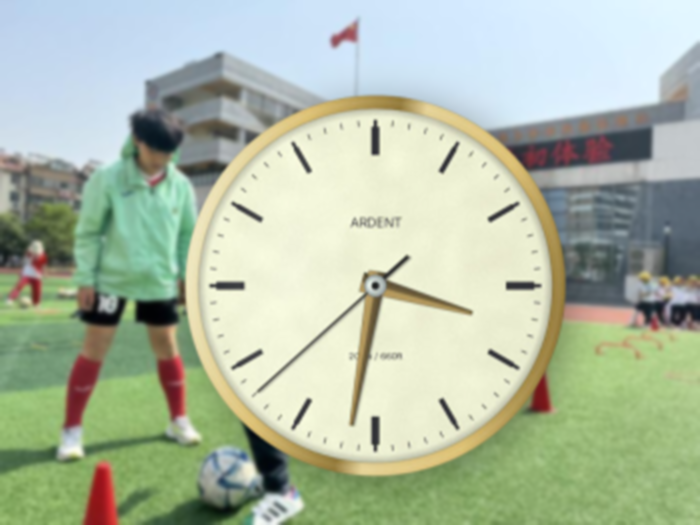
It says 3:31:38
